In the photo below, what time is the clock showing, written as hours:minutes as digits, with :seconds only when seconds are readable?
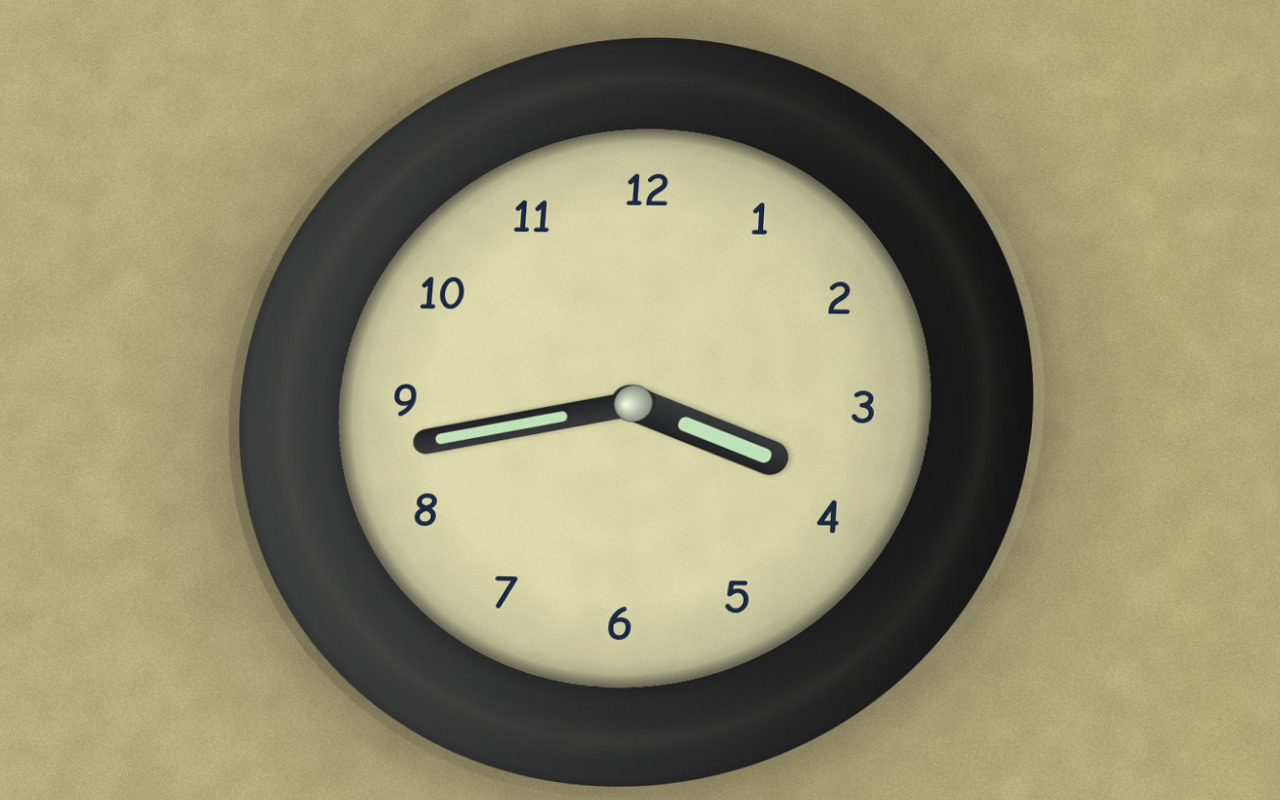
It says 3:43
